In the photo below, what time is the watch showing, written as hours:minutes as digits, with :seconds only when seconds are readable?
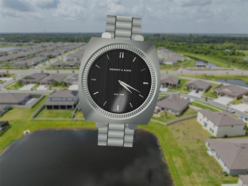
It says 4:19
